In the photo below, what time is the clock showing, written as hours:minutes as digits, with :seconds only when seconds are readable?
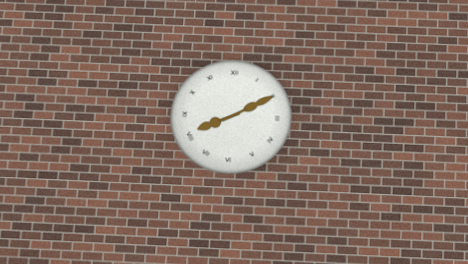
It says 8:10
